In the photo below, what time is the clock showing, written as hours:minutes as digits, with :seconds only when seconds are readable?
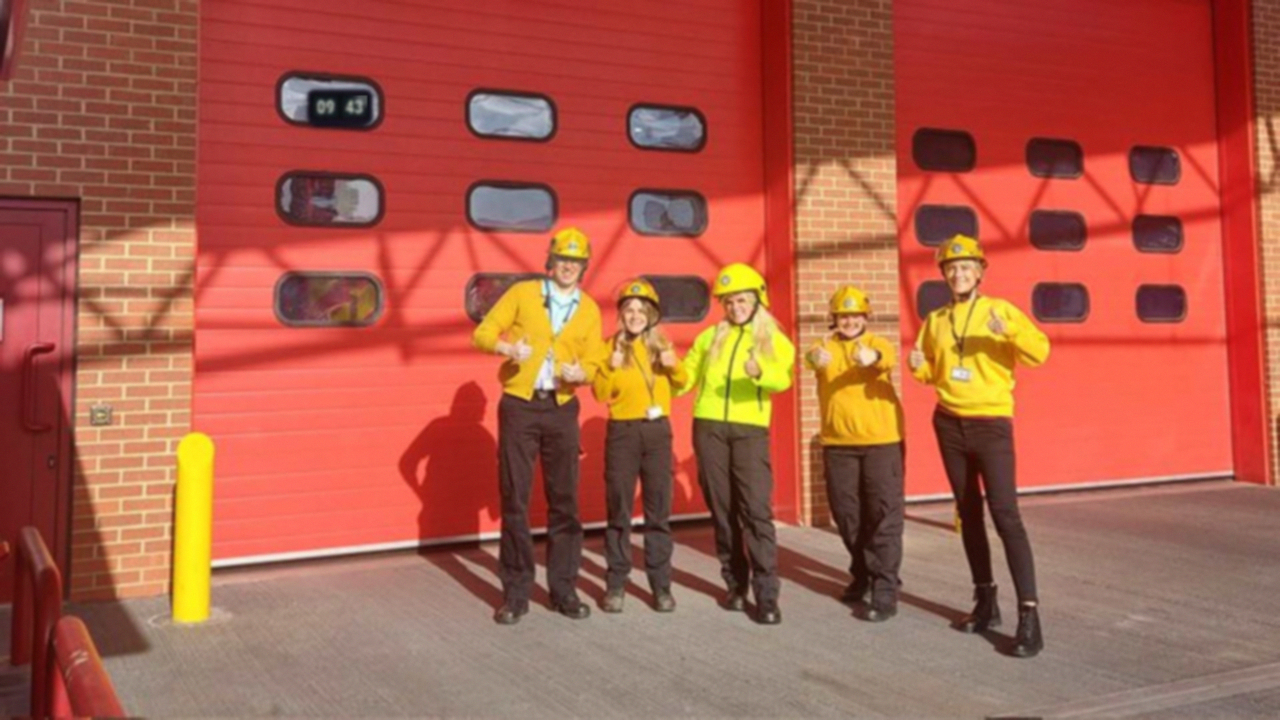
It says 9:43
